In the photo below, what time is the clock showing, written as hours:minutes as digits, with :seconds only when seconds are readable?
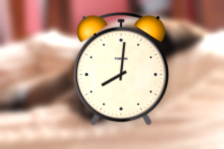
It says 8:01
